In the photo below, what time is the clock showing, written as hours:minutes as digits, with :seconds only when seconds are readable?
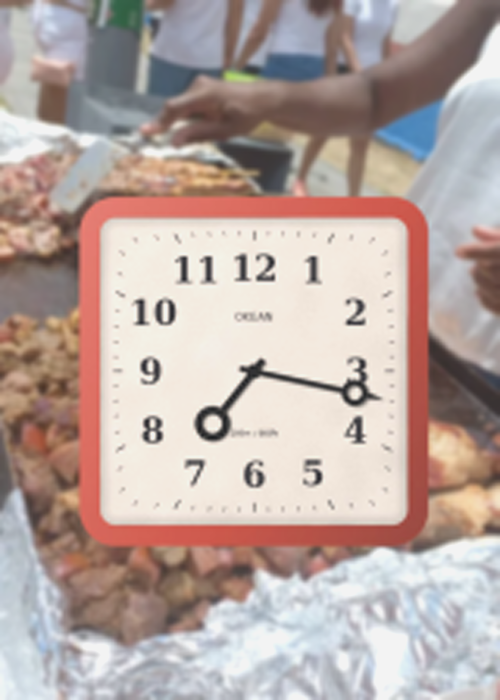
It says 7:17
